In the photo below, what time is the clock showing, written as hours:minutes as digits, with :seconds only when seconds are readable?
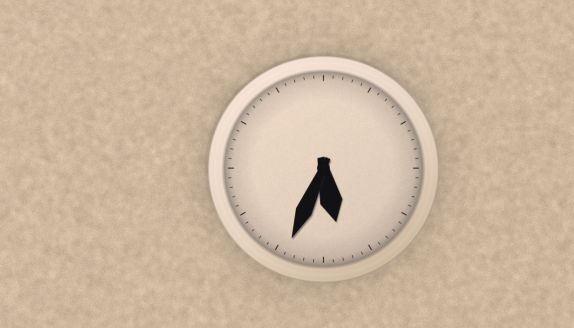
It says 5:34
